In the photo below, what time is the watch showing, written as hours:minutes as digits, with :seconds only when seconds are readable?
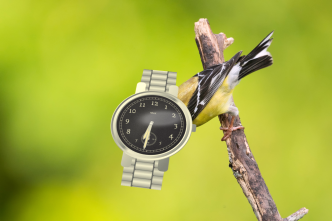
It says 6:31
